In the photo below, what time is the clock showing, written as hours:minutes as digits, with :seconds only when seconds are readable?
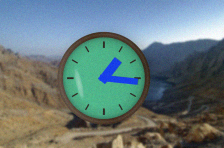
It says 1:16
